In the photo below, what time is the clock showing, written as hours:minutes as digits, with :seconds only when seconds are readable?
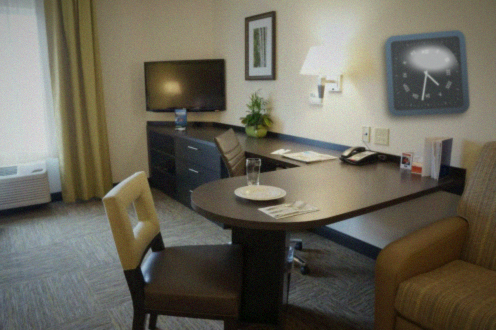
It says 4:32
